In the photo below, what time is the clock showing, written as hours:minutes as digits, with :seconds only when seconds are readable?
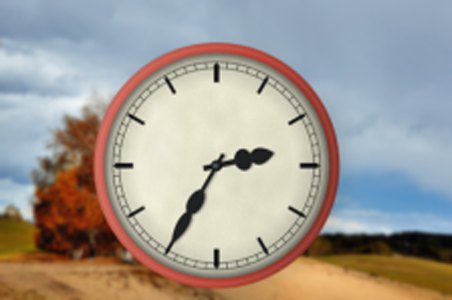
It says 2:35
